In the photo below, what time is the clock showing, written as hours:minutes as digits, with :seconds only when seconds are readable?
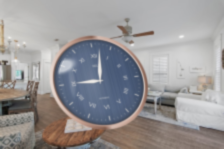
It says 9:02
